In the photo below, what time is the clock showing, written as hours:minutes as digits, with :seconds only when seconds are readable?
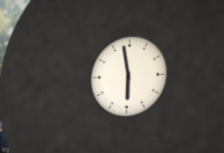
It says 5:58
